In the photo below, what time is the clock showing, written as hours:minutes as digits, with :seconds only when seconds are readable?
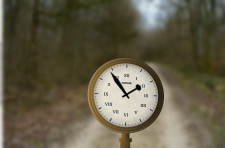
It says 1:54
